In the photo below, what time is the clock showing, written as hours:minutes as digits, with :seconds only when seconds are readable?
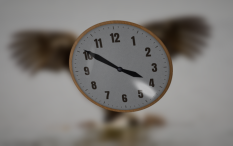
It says 3:51
